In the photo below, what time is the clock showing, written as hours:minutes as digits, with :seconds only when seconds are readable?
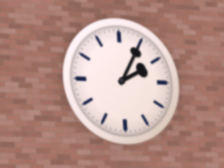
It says 2:05
